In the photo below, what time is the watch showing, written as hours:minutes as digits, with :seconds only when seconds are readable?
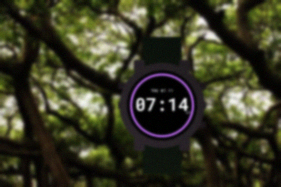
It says 7:14
